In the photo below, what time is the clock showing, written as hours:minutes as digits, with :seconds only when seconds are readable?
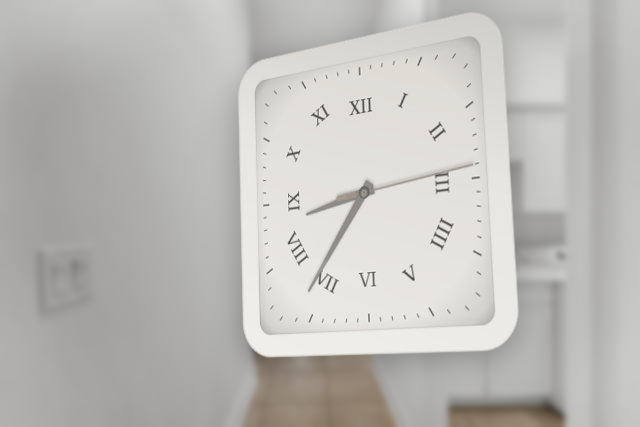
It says 8:36:14
